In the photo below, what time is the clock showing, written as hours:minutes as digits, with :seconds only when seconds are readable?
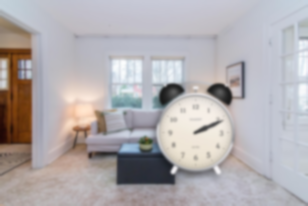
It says 2:11
